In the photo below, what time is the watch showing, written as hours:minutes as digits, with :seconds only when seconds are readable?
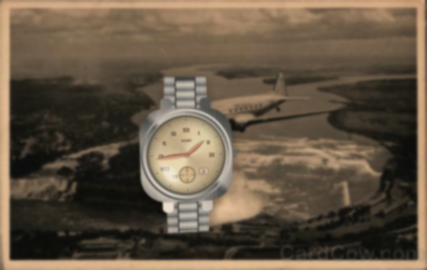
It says 1:44
